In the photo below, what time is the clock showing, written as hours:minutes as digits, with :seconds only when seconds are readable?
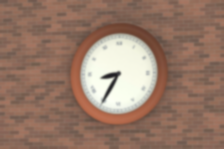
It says 8:35
